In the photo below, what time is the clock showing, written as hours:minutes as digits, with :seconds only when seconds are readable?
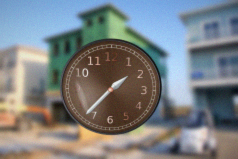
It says 1:37
